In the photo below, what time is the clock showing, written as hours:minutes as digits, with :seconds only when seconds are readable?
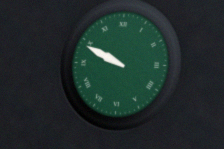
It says 9:49
